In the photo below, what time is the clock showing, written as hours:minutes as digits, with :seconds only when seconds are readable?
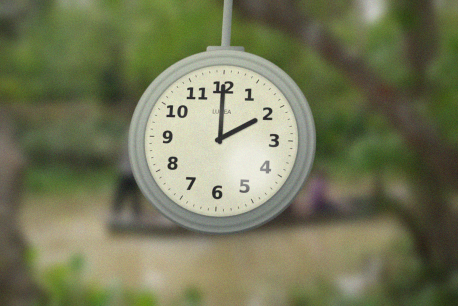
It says 2:00
